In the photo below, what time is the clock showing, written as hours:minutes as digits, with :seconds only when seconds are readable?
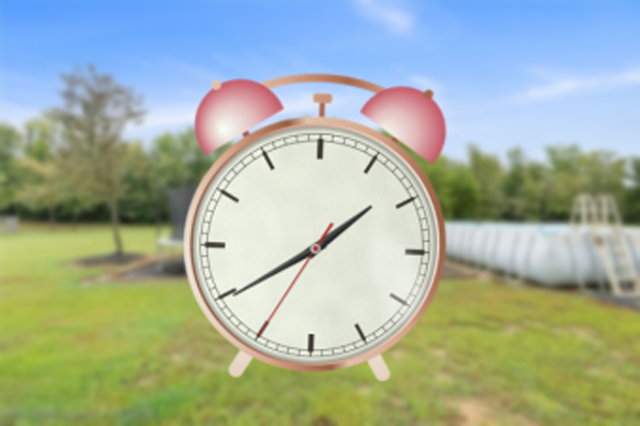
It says 1:39:35
